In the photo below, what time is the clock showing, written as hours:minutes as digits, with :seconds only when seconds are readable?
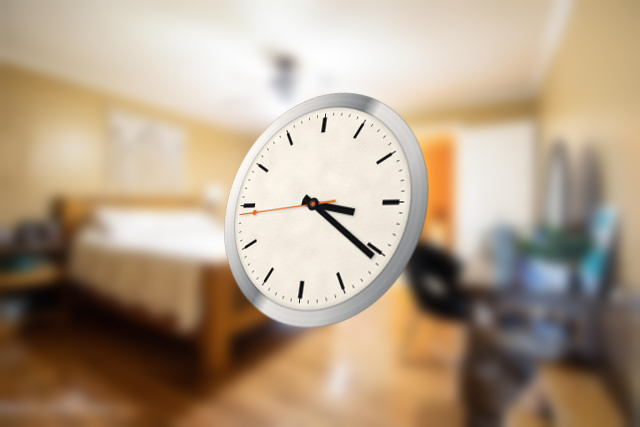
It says 3:20:44
